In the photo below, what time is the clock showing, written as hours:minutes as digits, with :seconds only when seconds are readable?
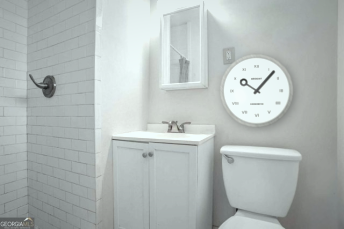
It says 10:07
